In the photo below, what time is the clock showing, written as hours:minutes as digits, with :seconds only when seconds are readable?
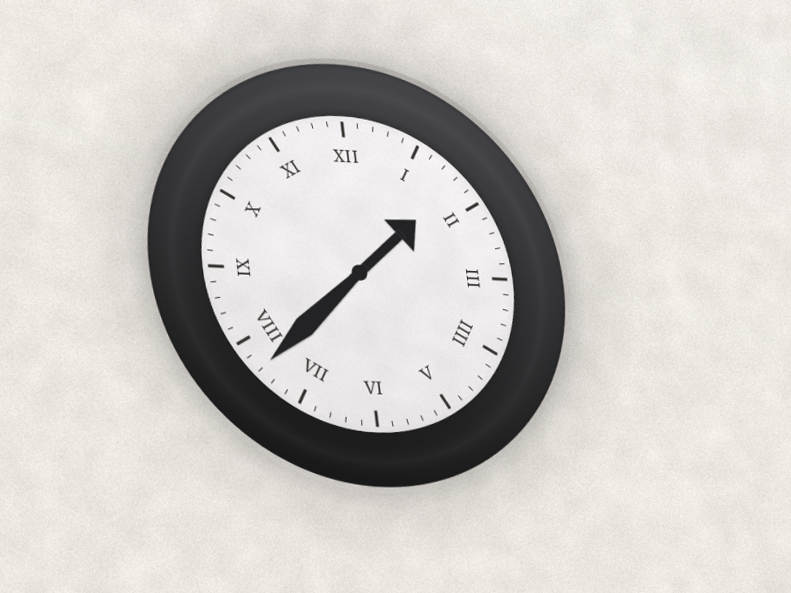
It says 1:38
